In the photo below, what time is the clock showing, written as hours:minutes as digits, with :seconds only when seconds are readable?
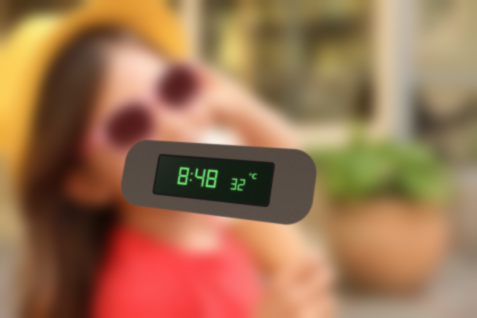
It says 8:48
